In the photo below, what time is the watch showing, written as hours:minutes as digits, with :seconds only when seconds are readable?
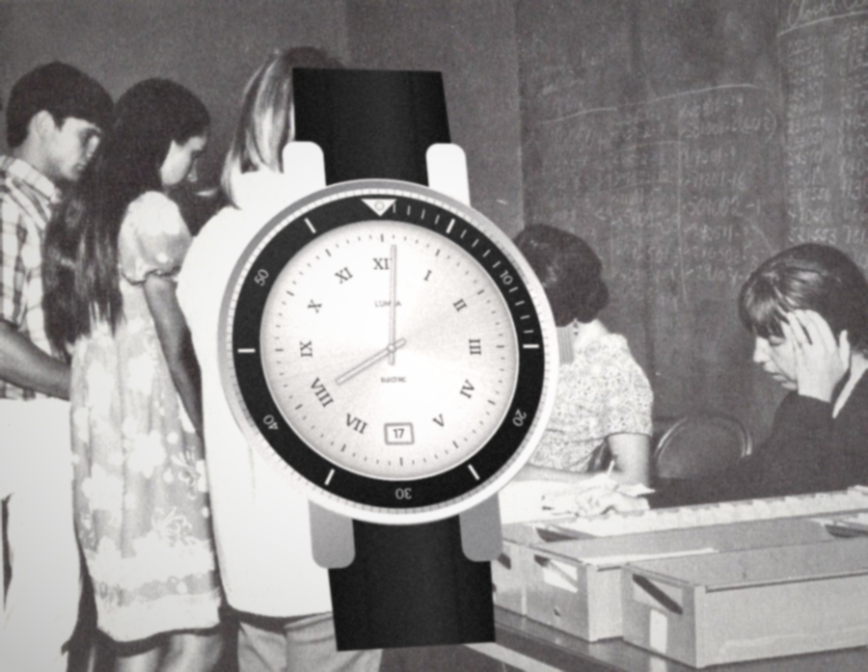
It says 8:01
